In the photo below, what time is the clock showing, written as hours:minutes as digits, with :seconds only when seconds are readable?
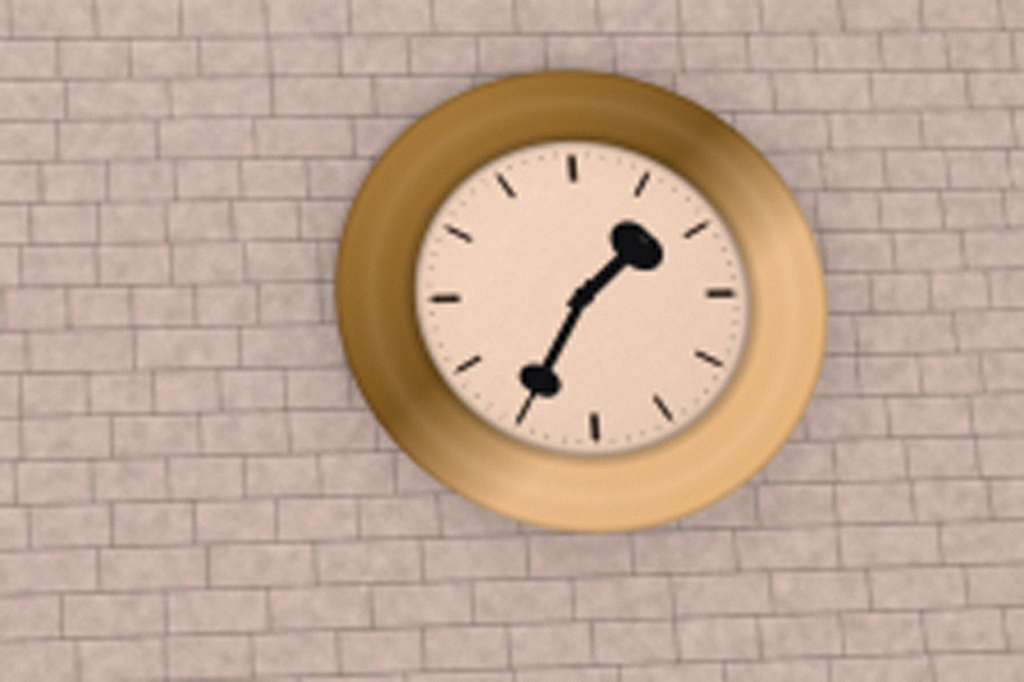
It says 1:35
